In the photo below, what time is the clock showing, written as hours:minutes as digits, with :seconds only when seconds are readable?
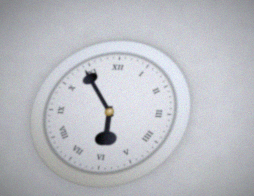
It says 5:54
